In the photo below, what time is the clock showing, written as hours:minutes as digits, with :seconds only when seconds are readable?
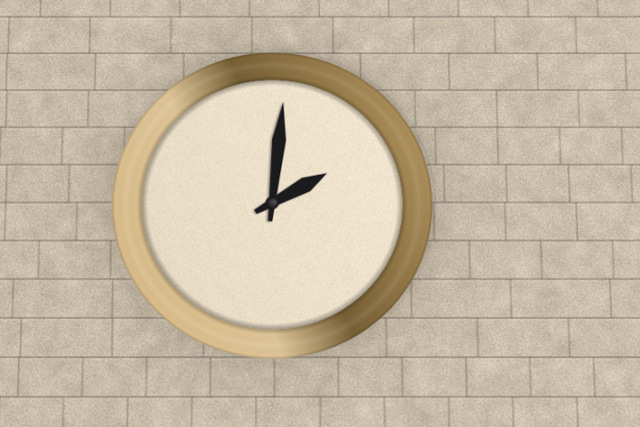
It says 2:01
